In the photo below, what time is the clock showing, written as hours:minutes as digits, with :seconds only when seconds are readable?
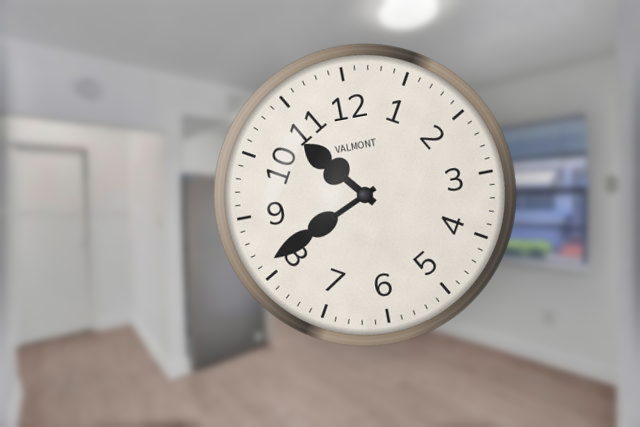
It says 10:41
